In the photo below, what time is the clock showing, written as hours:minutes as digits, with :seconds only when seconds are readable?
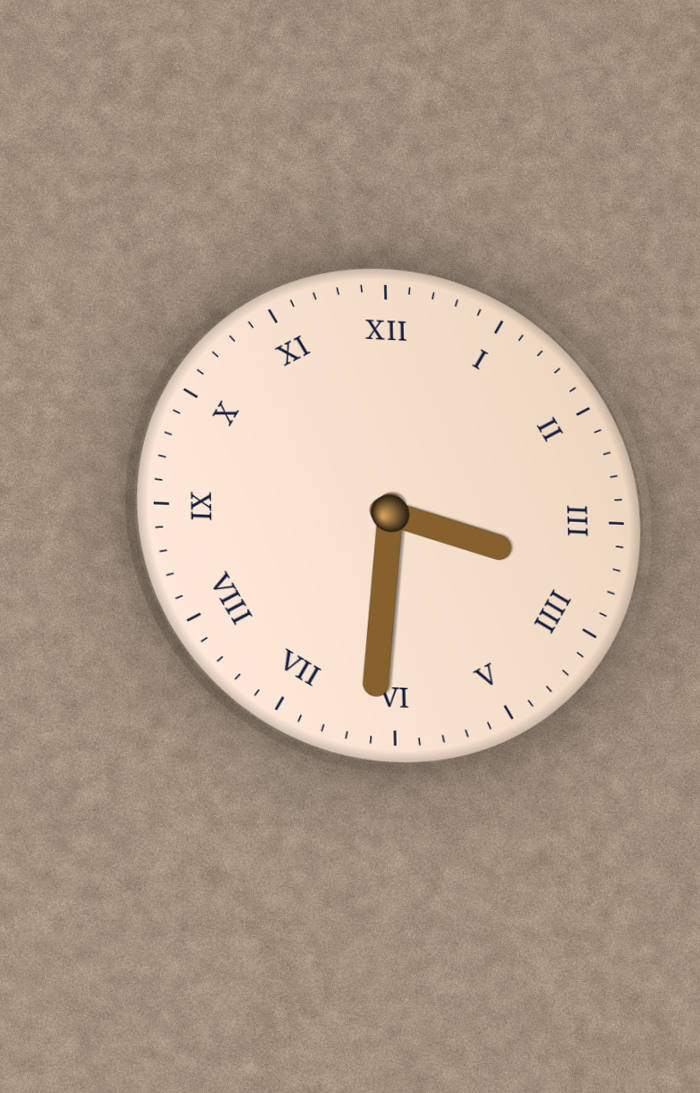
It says 3:31
